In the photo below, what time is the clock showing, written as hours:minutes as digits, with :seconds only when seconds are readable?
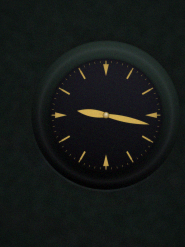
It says 9:17
